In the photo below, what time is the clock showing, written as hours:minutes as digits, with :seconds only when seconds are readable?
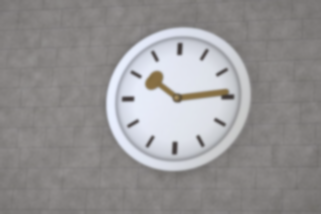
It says 10:14
